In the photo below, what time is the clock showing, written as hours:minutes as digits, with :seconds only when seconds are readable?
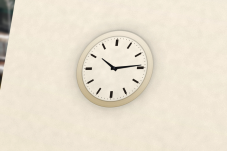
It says 10:14
